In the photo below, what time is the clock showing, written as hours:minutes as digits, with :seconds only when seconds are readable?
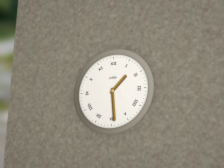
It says 1:29
